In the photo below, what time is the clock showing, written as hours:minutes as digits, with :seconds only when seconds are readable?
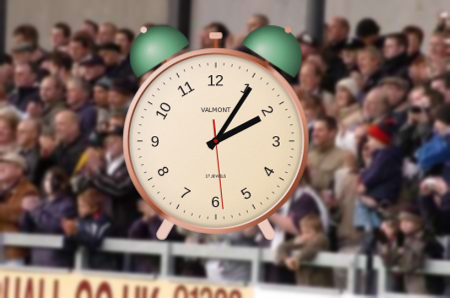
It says 2:05:29
